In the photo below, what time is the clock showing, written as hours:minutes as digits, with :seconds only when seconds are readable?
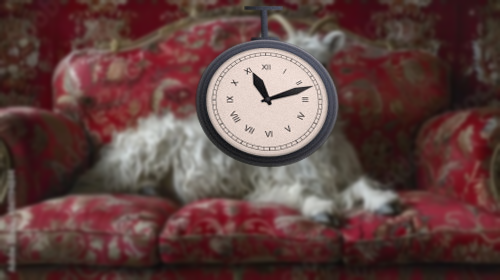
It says 11:12
